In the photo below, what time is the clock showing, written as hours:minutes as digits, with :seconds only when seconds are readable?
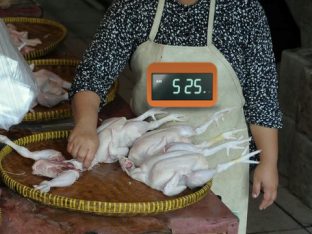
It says 5:25
